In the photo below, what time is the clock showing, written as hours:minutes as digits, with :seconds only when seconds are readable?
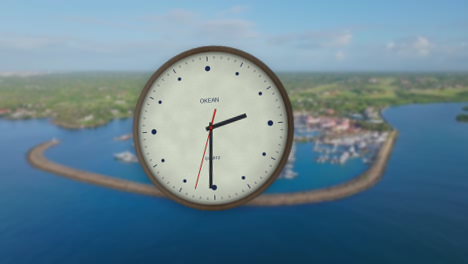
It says 2:30:33
